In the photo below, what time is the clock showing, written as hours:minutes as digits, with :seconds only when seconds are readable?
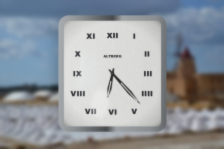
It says 6:23
